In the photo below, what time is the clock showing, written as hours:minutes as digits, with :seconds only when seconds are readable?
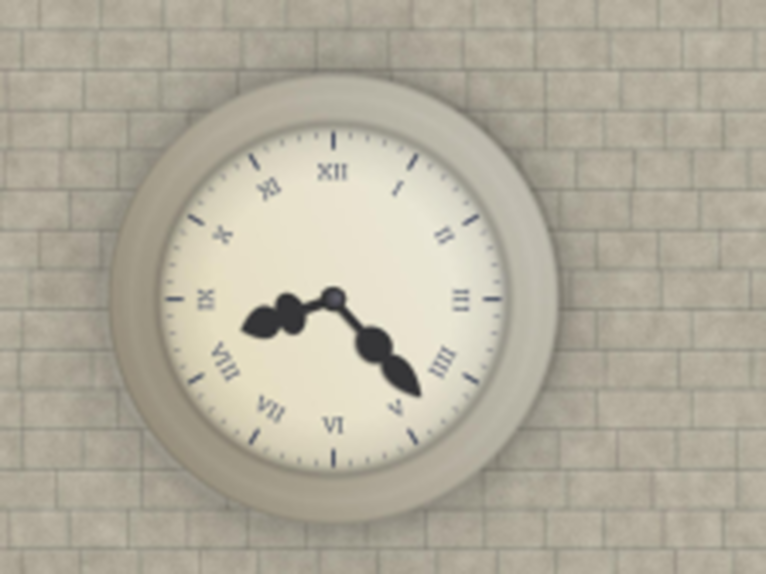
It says 8:23
